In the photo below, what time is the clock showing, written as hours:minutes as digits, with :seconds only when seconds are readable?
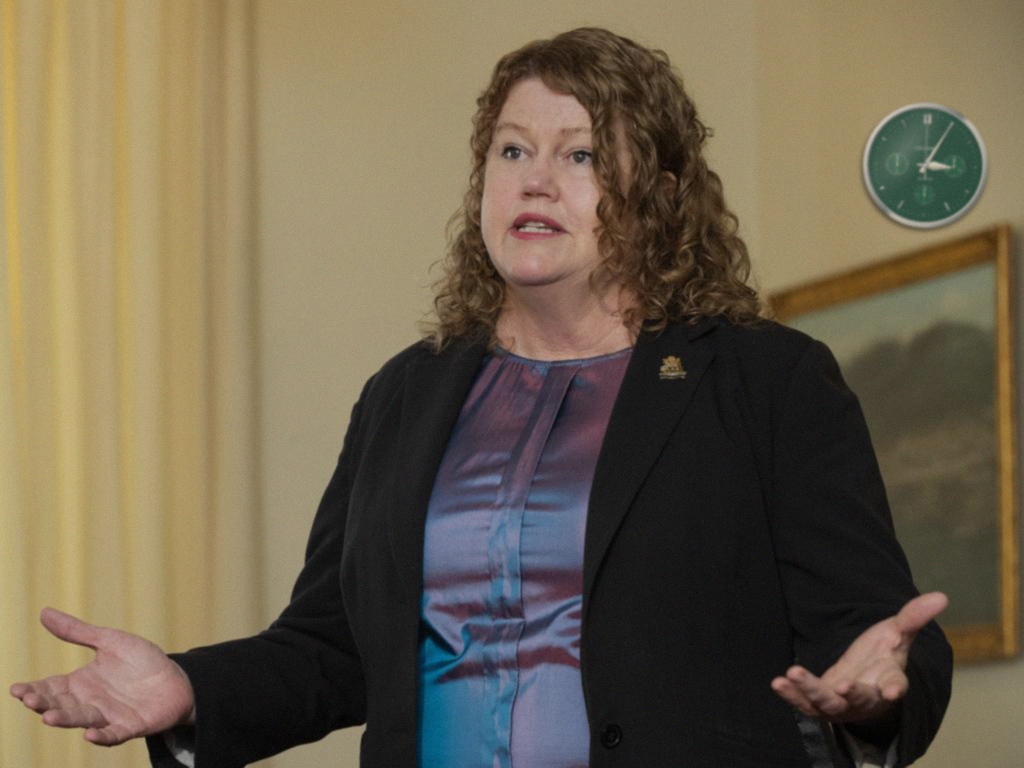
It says 3:05
